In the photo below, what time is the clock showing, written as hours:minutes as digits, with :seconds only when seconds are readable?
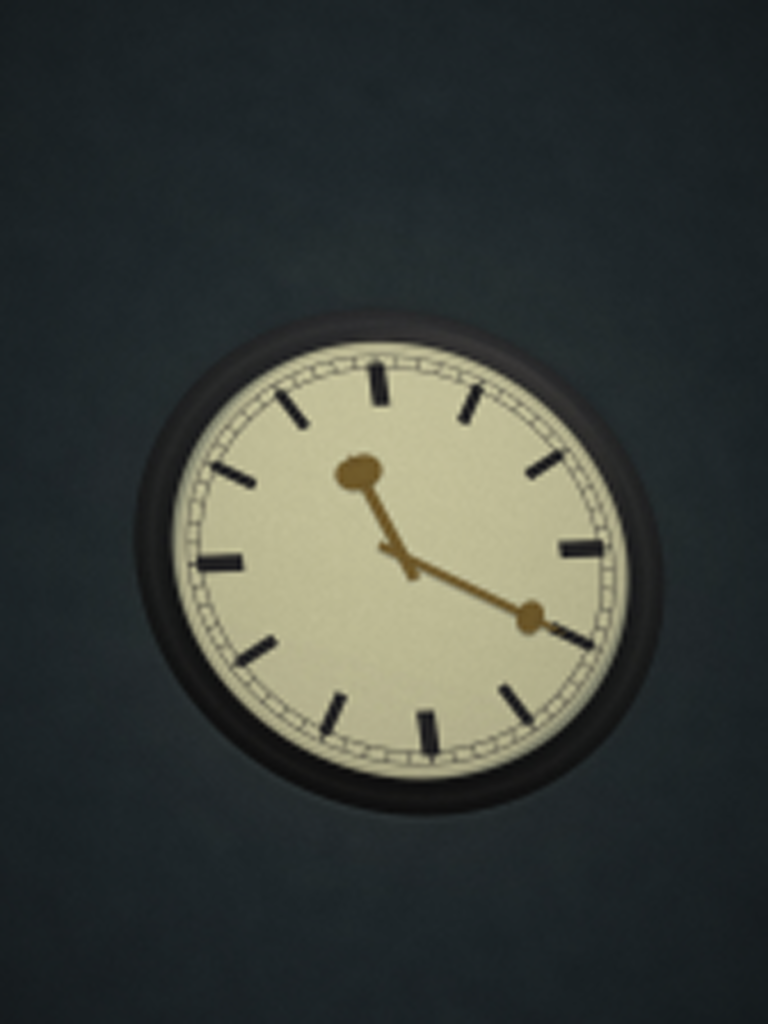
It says 11:20
